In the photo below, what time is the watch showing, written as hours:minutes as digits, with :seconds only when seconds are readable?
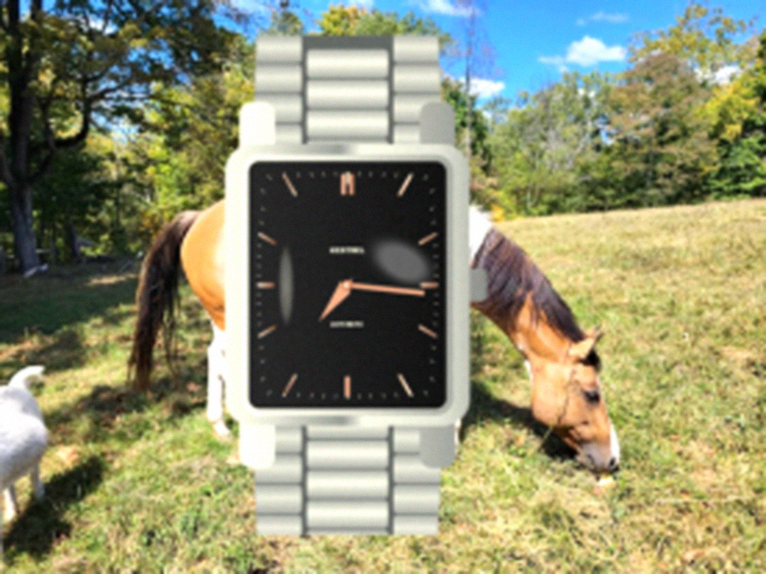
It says 7:16
